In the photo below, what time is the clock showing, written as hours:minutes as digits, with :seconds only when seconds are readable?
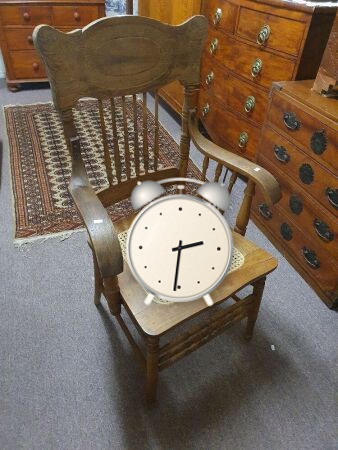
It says 2:31
